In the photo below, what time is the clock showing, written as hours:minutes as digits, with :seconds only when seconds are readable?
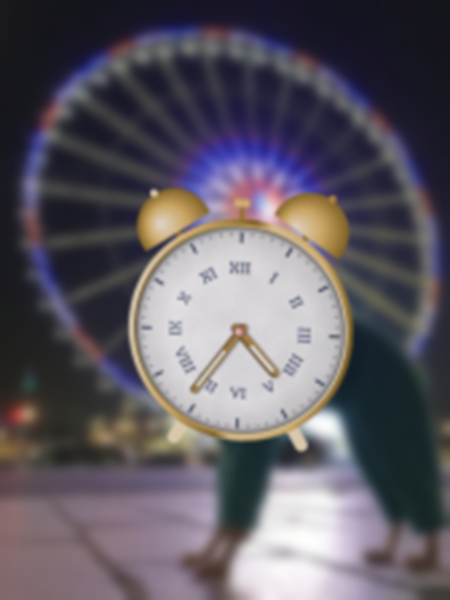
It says 4:36
